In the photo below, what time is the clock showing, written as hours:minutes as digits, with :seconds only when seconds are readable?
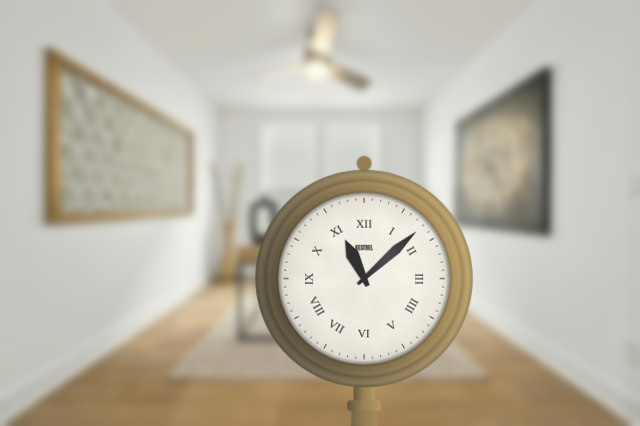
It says 11:08
